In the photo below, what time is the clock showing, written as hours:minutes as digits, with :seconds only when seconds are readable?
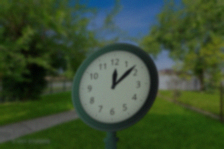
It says 12:08
